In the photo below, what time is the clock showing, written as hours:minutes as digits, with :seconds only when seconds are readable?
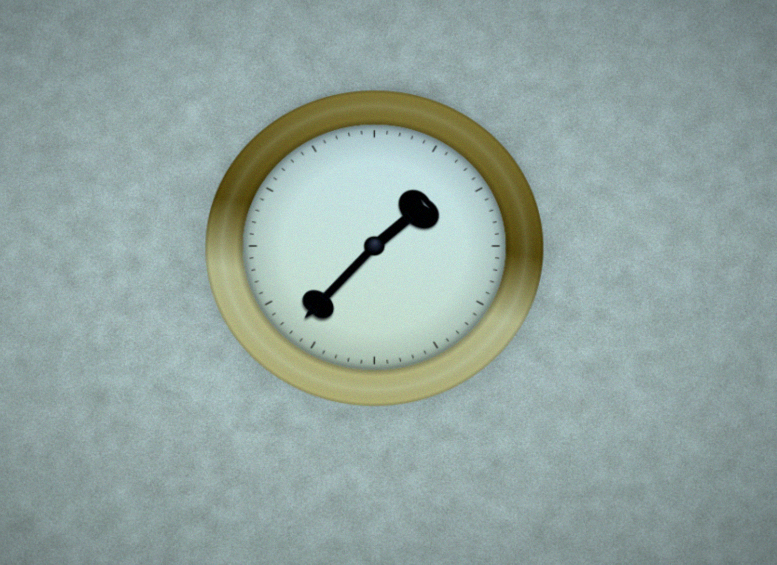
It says 1:37
